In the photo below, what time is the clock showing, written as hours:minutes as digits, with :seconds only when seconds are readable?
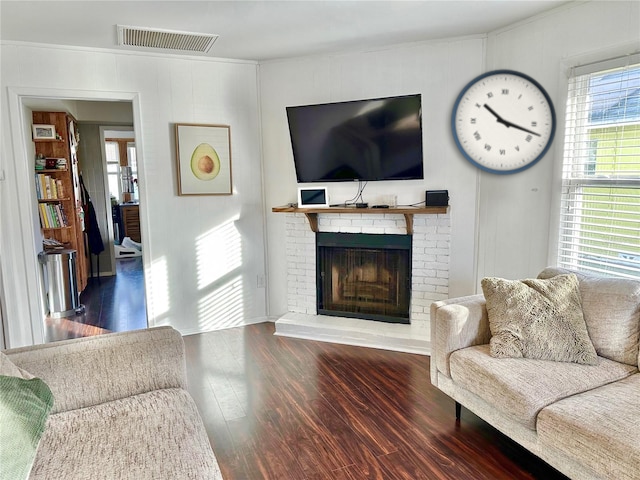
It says 10:18
